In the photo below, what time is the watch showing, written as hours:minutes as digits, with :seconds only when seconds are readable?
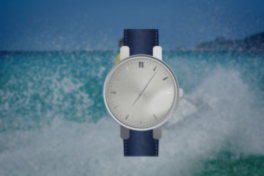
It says 7:06
